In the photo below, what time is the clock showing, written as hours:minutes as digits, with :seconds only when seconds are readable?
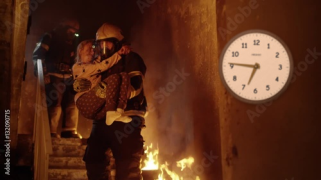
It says 6:46
